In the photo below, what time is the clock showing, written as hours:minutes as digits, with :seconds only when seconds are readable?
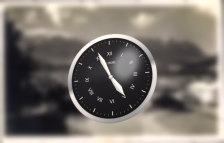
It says 4:56
